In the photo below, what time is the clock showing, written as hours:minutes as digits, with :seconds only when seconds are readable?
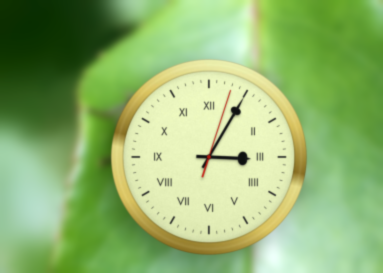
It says 3:05:03
